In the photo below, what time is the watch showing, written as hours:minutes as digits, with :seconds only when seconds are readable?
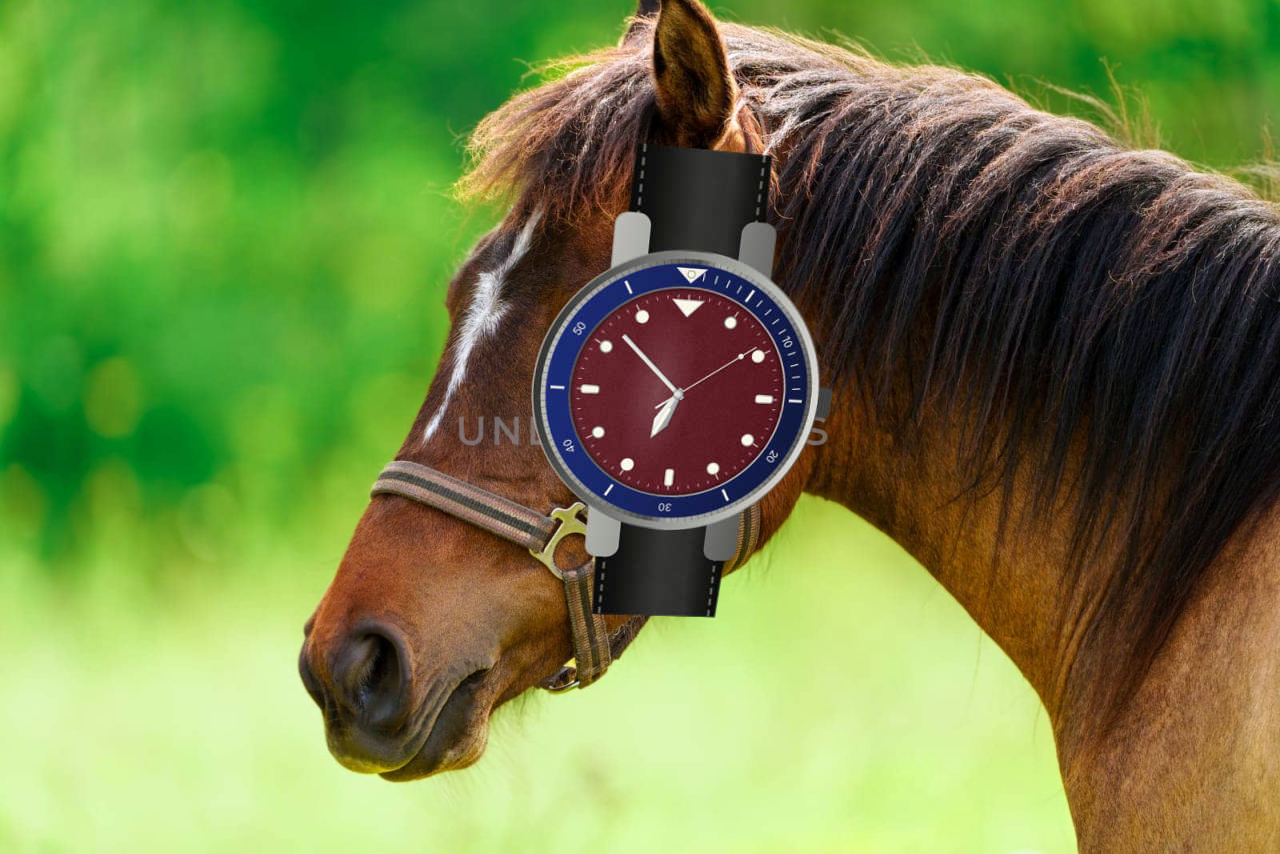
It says 6:52:09
